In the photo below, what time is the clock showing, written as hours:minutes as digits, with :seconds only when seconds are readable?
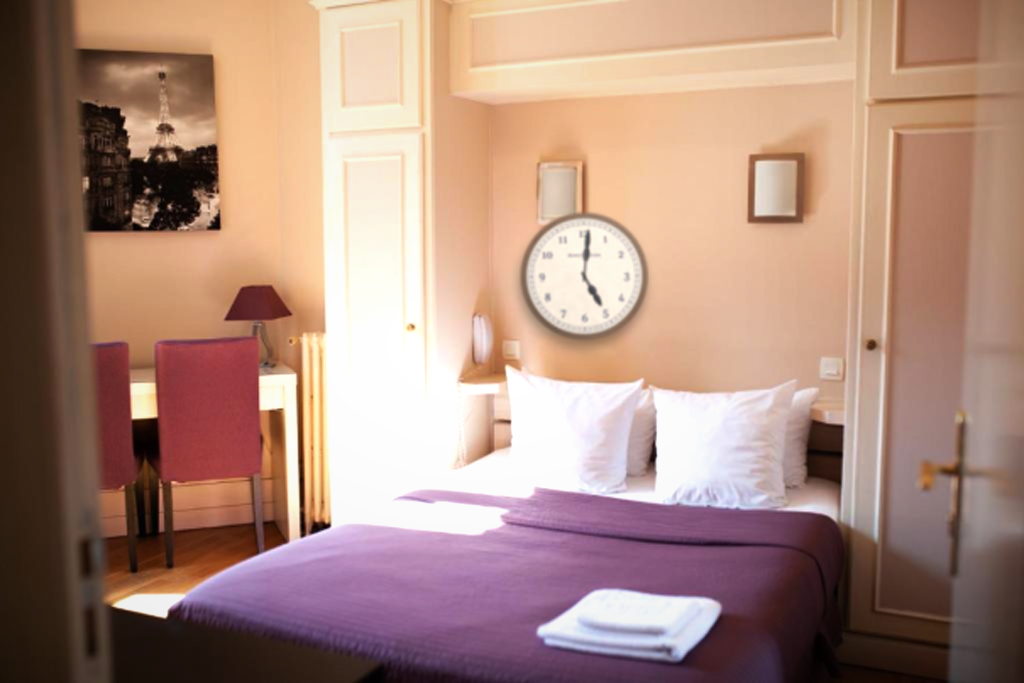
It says 5:01
